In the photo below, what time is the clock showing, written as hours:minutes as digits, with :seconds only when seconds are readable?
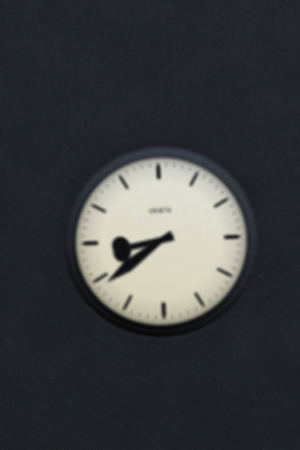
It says 8:39
